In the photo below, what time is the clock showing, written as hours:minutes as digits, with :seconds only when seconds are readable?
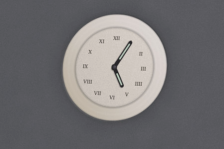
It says 5:05
